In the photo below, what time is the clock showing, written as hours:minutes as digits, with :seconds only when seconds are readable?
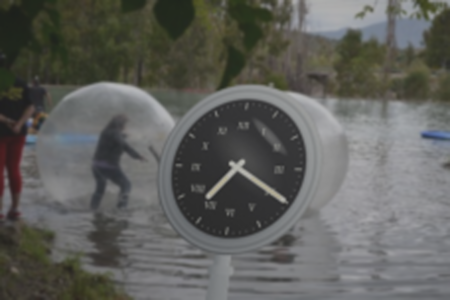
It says 7:20
